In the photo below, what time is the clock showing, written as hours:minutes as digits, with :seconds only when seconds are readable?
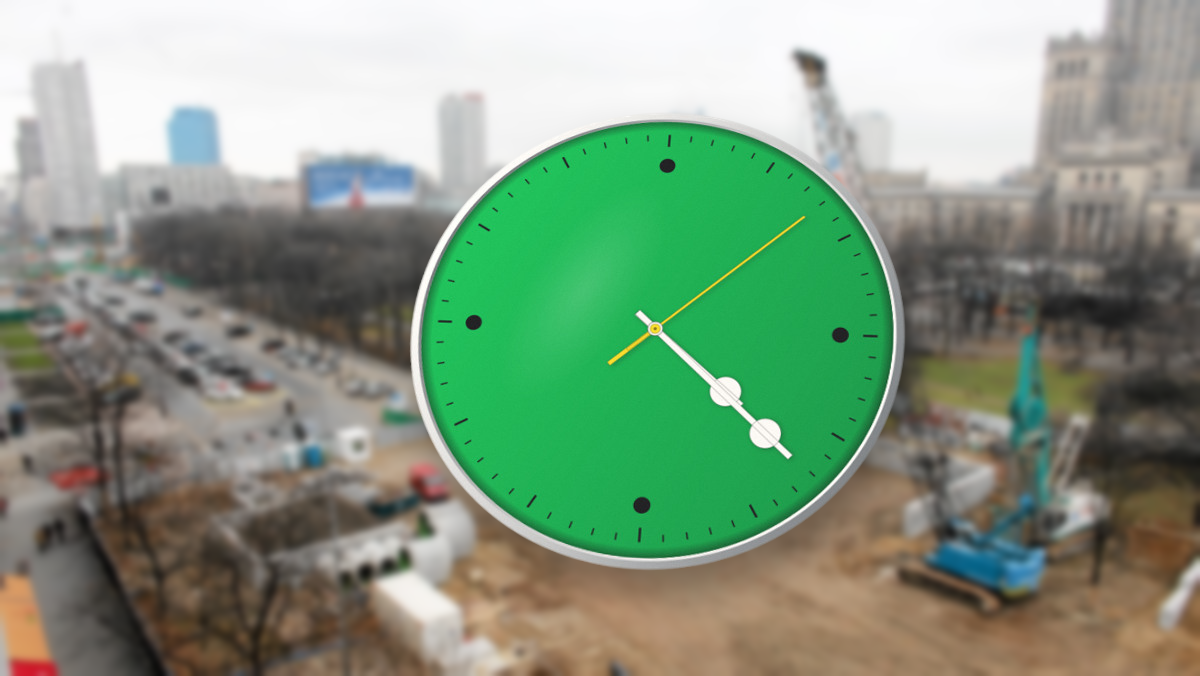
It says 4:22:08
